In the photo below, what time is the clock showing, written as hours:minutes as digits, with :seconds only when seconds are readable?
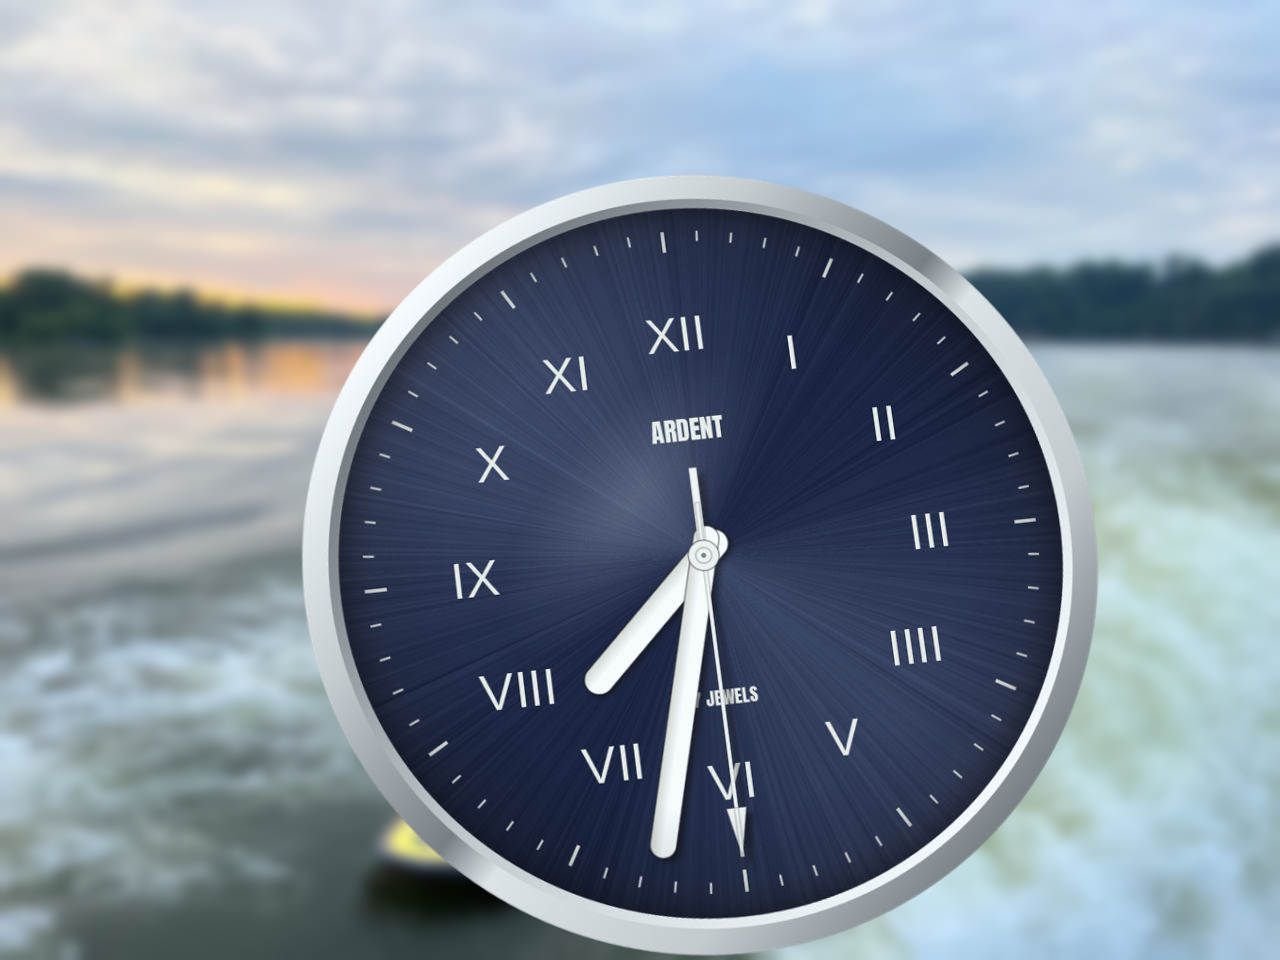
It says 7:32:30
